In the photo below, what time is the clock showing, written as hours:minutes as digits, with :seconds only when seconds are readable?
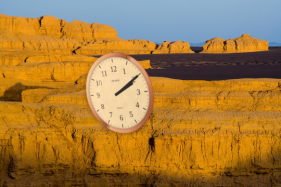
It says 2:10
